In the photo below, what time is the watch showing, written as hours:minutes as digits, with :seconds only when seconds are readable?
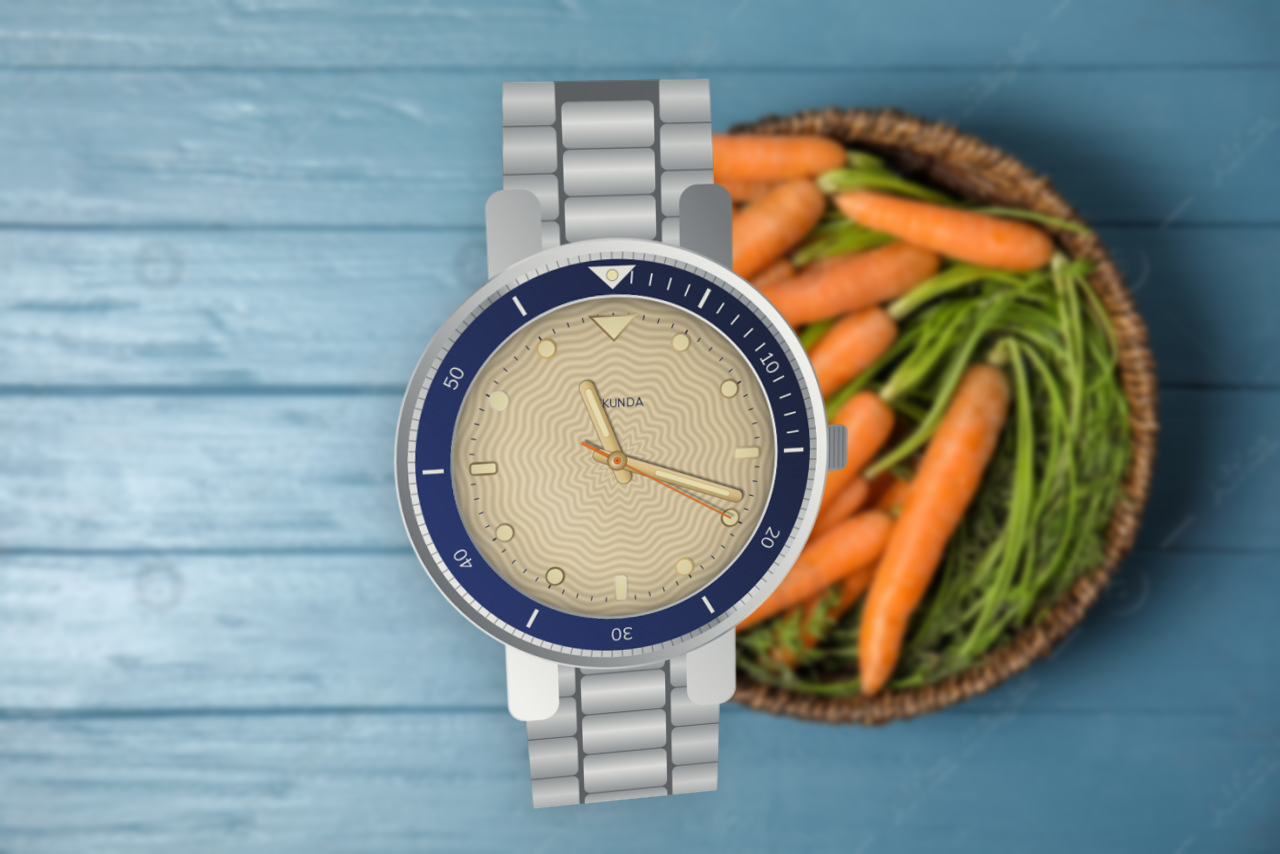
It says 11:18:20
